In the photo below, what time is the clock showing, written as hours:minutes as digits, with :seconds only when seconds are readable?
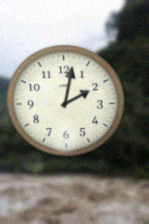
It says 2:02
